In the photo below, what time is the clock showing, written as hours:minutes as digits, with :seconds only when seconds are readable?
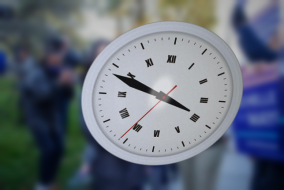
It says 3:48:36
